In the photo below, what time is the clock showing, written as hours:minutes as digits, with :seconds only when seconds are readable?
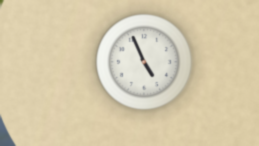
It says 4:56
